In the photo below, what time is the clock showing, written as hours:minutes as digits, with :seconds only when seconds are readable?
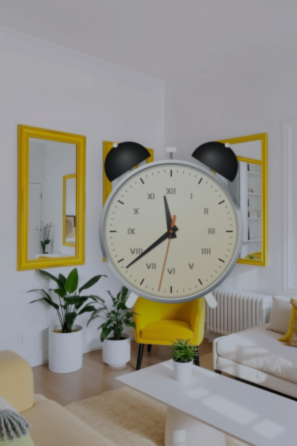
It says 11:38:32
